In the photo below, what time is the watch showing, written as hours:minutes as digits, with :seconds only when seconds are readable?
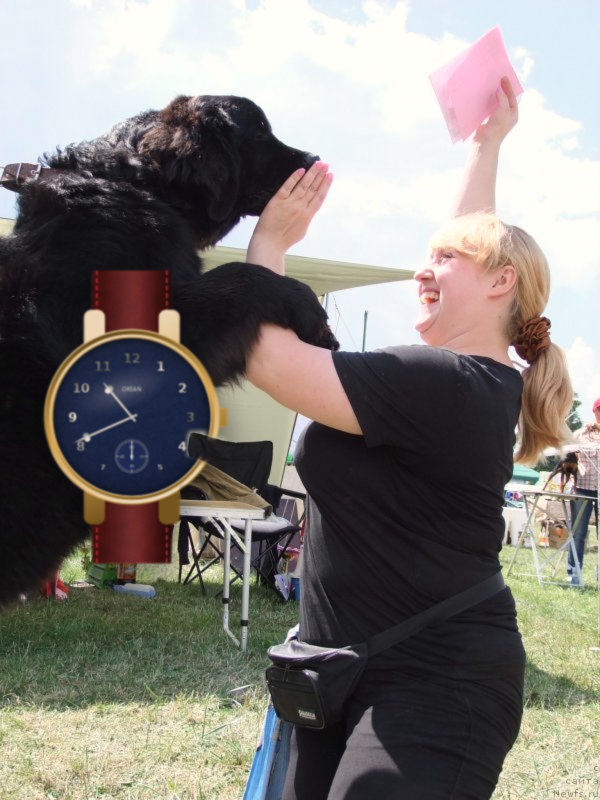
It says 10:41
